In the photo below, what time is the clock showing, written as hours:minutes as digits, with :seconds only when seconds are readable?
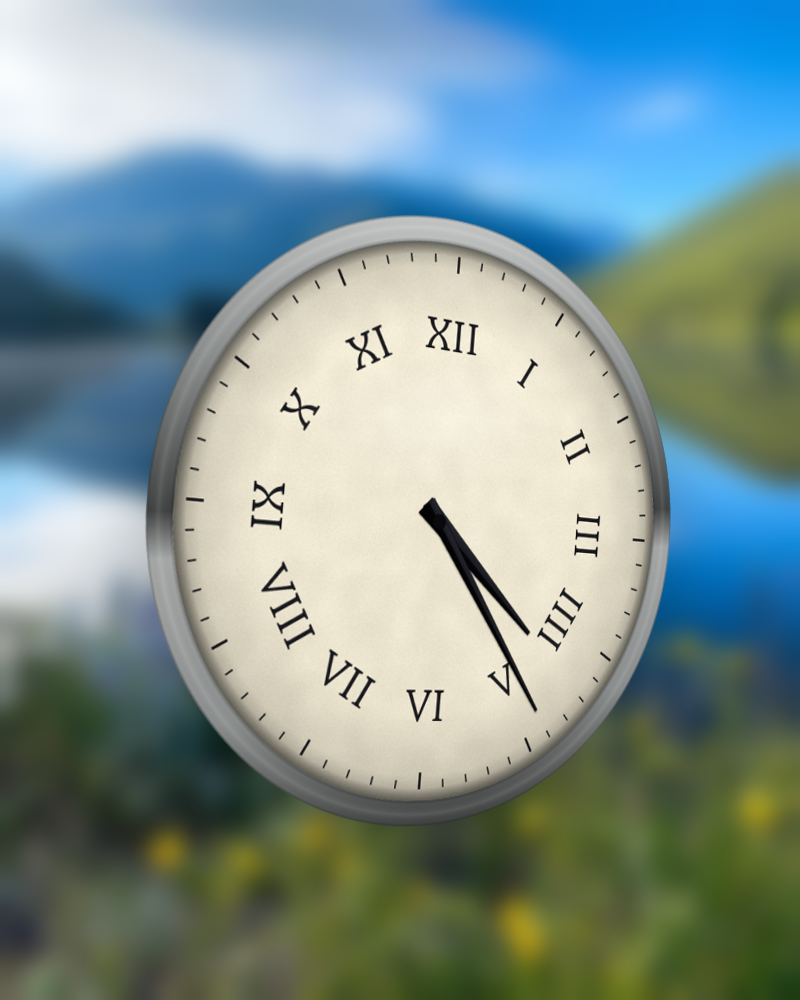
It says 4:24
